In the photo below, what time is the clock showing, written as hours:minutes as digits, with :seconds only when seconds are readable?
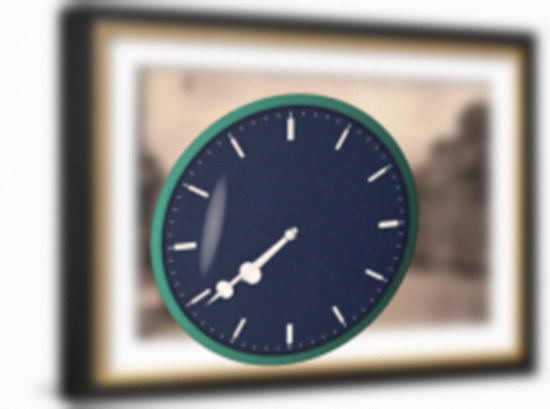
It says 7:39
